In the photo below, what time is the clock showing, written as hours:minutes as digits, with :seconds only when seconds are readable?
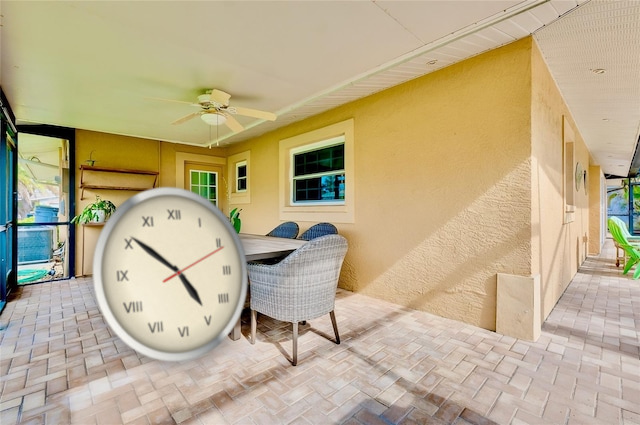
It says 4:51:11
